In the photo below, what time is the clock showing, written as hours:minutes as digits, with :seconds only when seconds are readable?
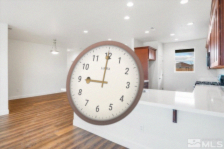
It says 9:00
